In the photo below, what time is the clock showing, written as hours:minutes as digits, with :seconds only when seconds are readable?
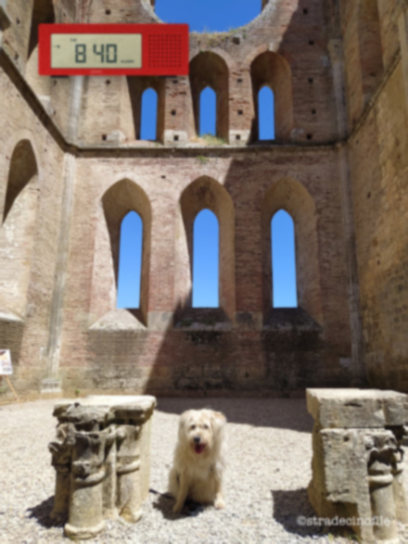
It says 8:40
